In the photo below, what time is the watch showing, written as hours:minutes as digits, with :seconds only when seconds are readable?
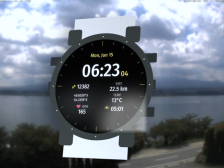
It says 6:23:04
